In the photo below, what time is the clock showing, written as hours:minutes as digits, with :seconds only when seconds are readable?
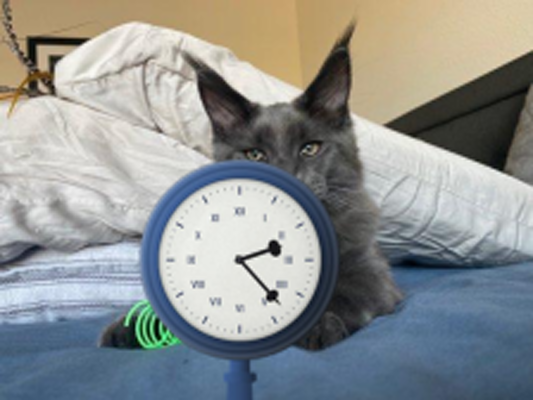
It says 2:23
